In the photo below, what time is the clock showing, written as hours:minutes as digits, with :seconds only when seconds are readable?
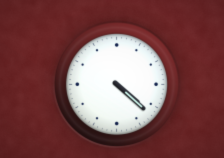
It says 4:22
